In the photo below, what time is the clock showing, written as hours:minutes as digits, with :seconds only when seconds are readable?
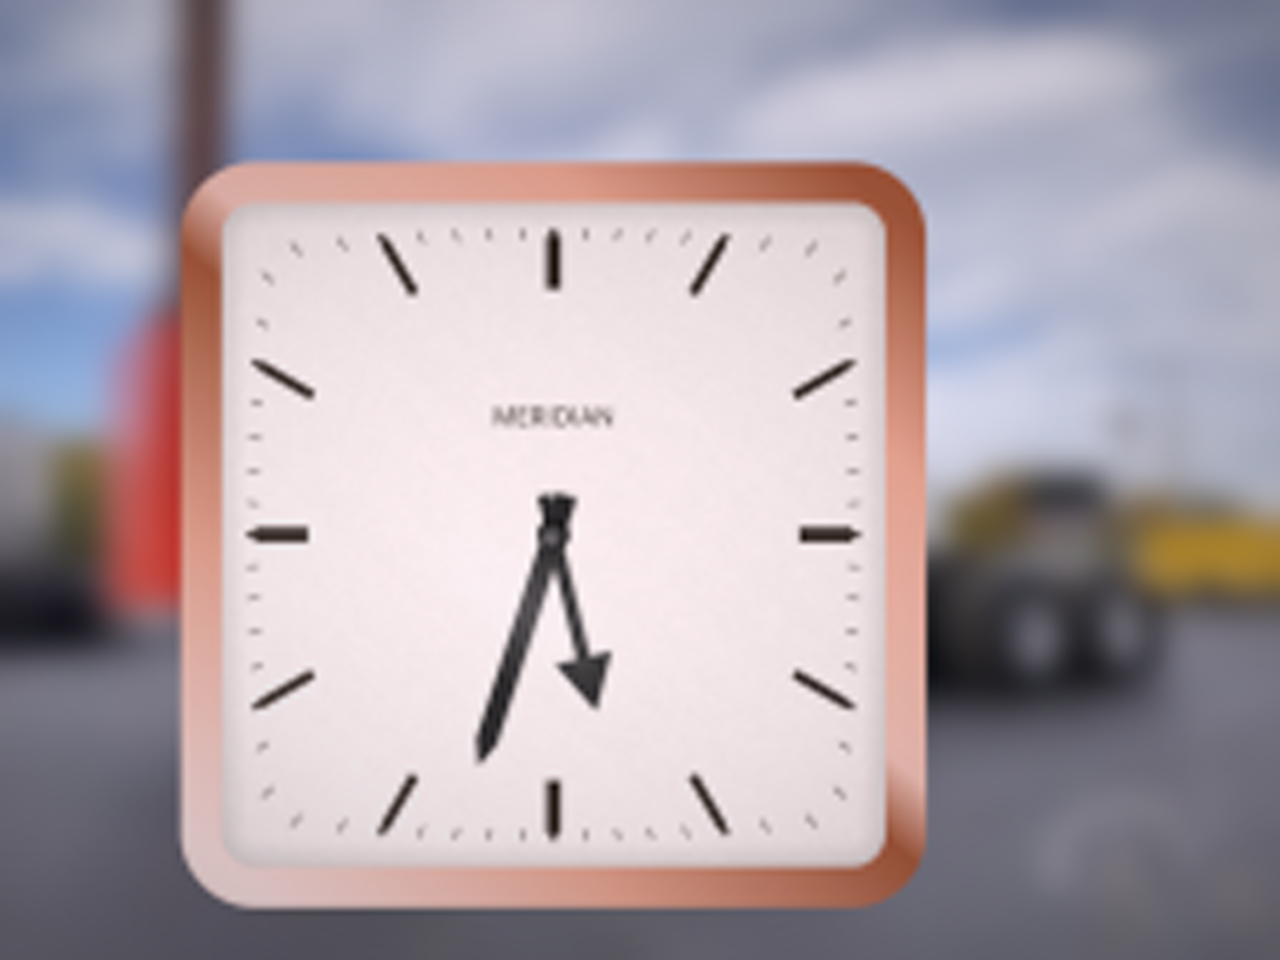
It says 5:33
